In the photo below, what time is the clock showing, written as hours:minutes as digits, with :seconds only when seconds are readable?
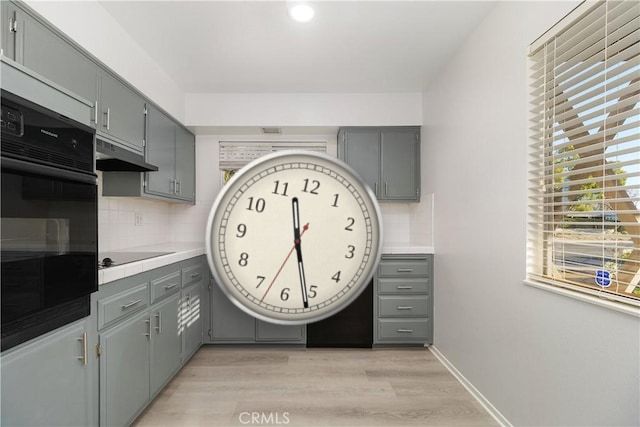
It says 11:26:33
